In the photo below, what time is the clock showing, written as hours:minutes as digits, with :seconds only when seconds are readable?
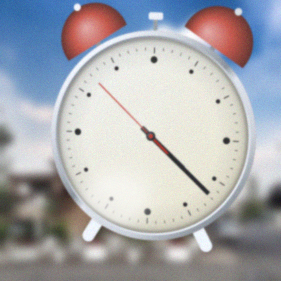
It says 4:21:52
